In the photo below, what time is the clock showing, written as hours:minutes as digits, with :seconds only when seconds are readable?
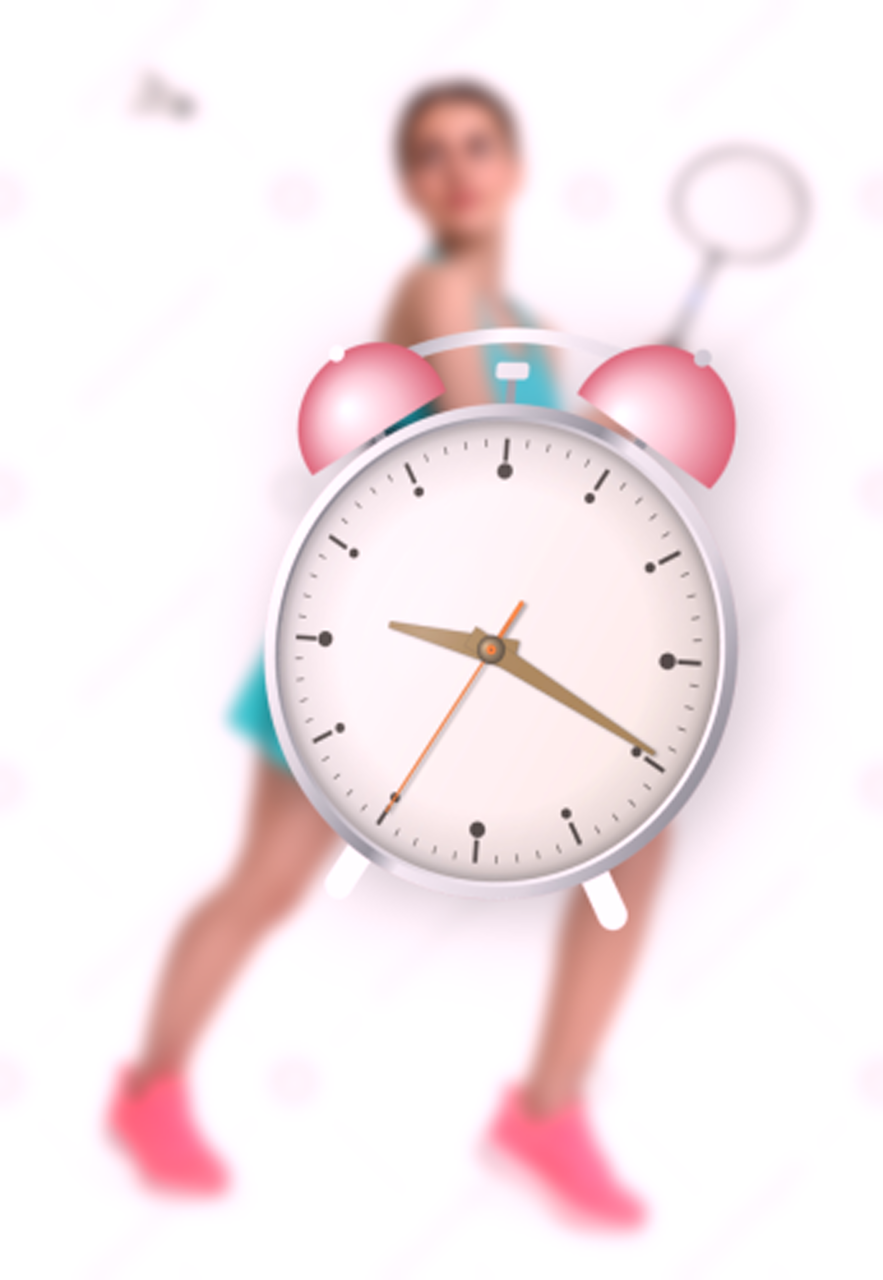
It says 9:19:35
